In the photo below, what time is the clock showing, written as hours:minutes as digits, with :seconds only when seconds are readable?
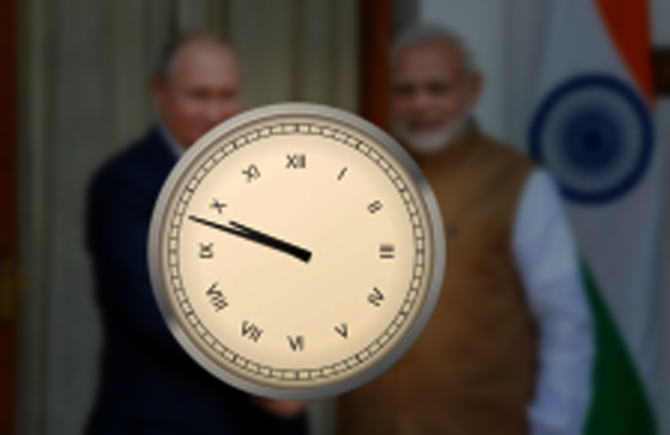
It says 9:48
